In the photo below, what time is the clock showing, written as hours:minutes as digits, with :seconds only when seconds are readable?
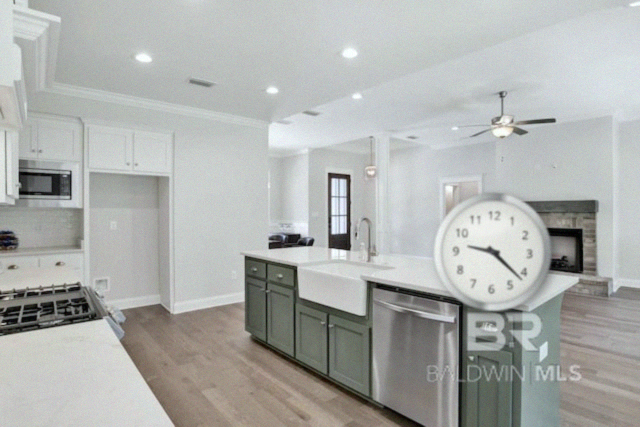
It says 9:22
